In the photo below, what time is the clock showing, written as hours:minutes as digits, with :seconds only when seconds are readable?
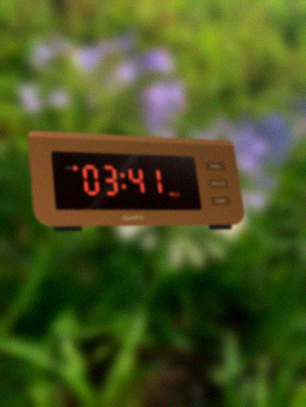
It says 3:41
